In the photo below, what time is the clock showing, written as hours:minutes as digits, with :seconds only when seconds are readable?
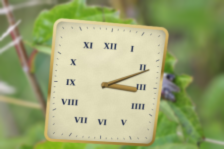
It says 3:11
